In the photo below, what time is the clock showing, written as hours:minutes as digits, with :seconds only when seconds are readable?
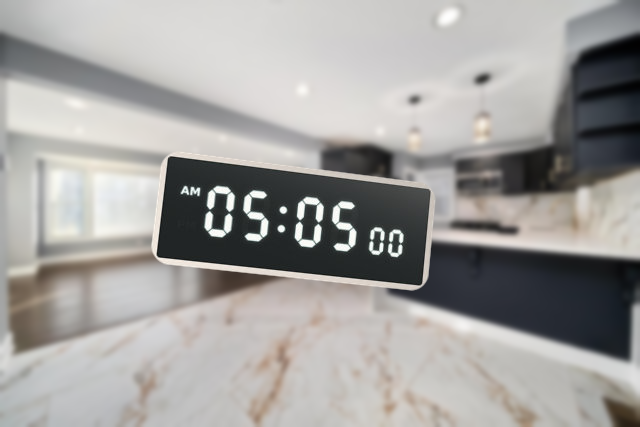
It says 5:05:00
